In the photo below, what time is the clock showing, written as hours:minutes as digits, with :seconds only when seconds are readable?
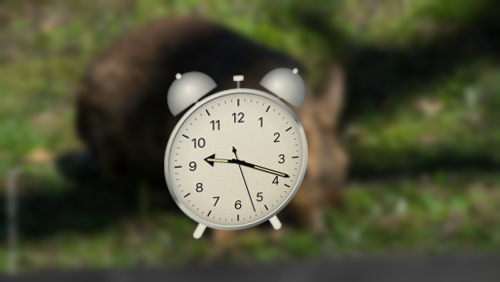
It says 9:18:27
